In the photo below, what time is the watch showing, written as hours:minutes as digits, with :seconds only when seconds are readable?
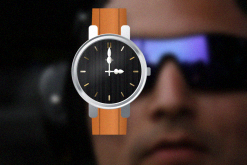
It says 3:00
